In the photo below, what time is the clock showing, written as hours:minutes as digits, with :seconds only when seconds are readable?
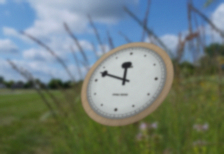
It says 11:48
